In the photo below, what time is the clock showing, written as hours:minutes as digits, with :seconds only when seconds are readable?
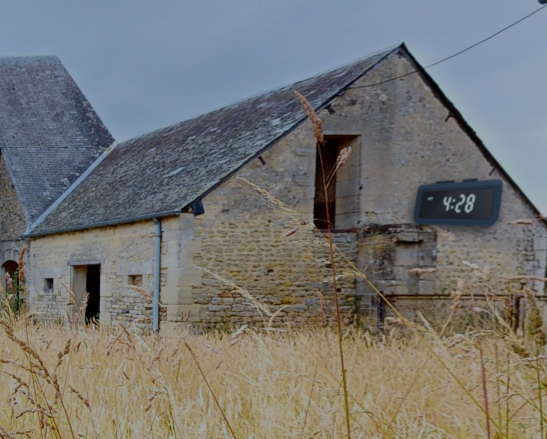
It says 4:28
